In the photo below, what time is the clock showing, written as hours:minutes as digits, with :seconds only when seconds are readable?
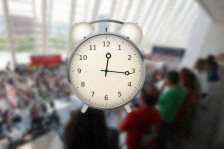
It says 12:16
